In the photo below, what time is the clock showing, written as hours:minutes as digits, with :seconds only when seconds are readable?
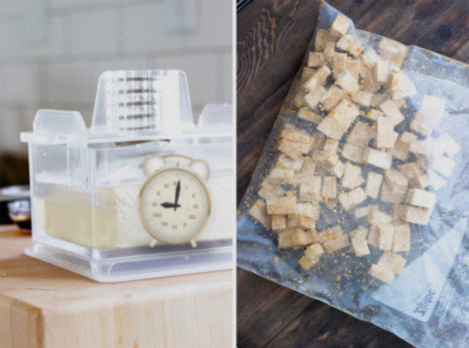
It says 9:01
